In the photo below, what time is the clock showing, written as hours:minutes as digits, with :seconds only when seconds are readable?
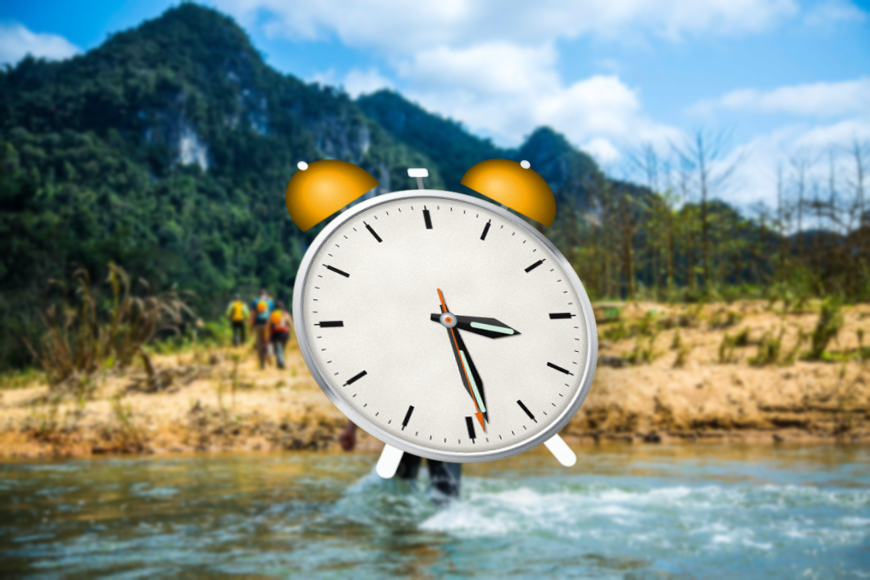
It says 3:28:29
